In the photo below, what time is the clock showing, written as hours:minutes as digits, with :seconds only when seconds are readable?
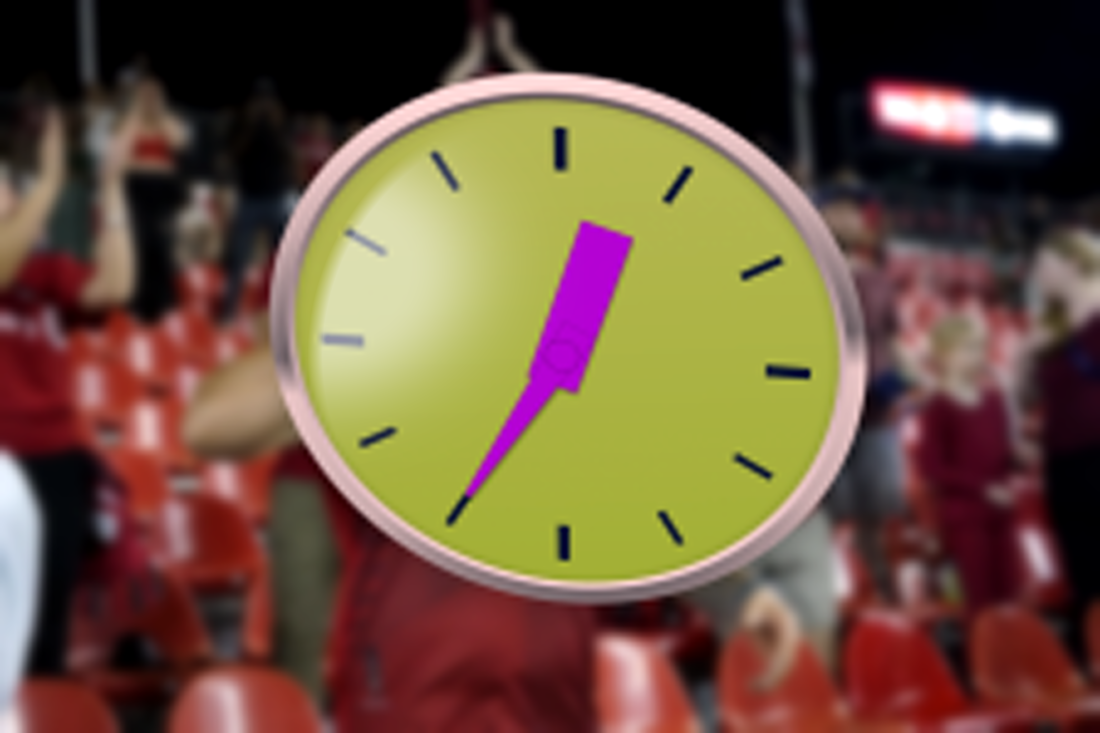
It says 12:35
